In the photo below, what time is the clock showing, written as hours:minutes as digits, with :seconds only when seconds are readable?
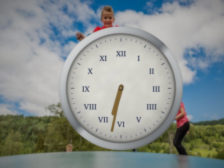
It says 6:32
